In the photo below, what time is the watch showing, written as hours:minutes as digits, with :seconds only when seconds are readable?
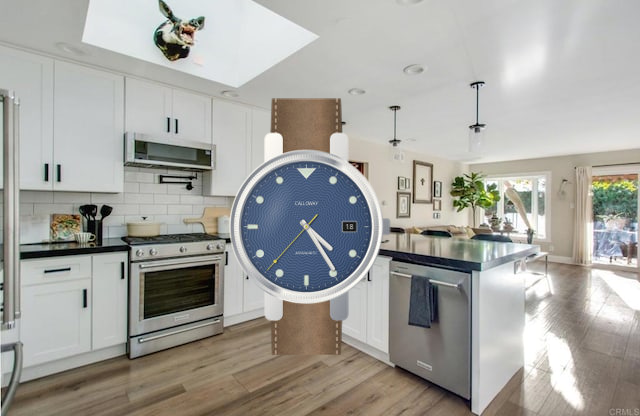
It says 4:24:37
